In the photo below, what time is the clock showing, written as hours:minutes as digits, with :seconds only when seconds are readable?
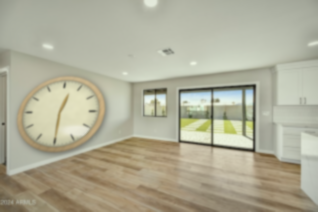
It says 12:30
